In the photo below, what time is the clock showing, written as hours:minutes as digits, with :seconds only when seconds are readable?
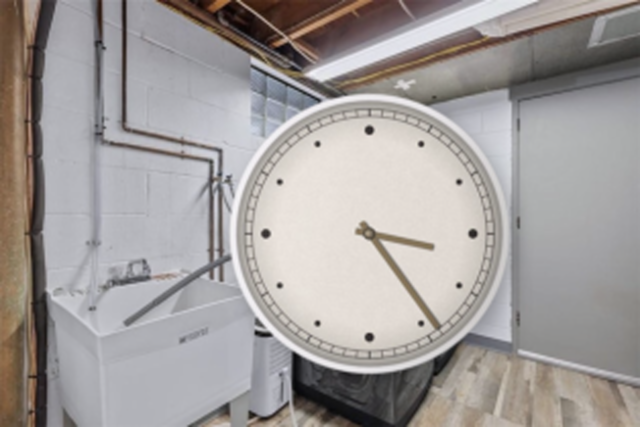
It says 3:24
